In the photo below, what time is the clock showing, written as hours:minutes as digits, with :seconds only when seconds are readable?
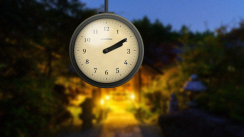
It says 2:10
